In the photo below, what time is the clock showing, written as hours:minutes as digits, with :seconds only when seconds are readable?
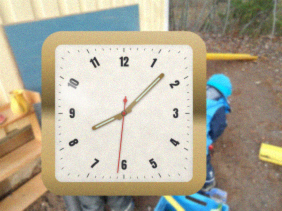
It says 8:07:31
